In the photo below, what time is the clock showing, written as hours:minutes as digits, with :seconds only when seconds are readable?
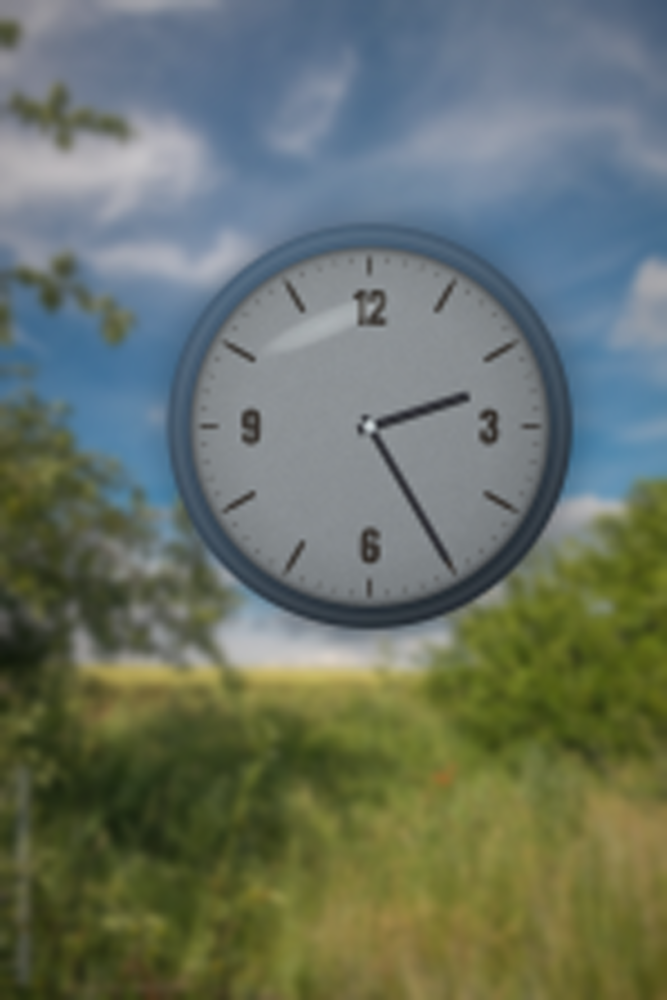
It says 2:25
